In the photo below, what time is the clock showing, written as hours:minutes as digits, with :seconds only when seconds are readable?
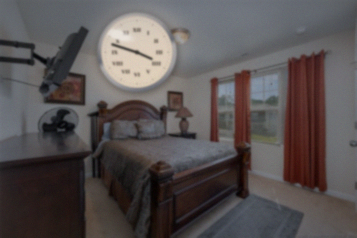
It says 3:48
